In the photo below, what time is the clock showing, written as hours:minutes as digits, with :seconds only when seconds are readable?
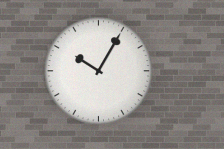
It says 10:05
